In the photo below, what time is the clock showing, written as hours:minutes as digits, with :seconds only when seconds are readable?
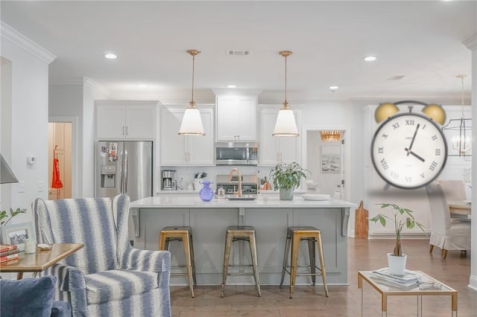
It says 4:03
